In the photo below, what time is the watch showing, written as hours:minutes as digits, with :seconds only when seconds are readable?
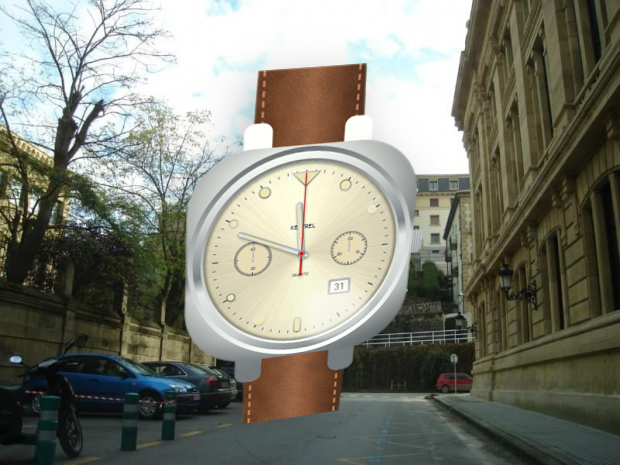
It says 11:49
